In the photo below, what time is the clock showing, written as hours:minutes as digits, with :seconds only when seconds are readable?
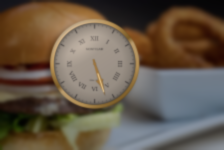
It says 5:27
